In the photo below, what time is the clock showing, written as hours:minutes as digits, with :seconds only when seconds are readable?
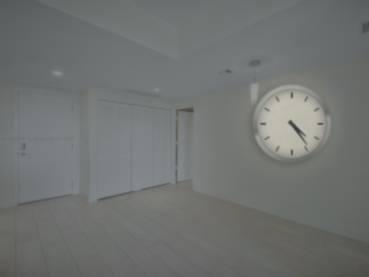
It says 4:24
